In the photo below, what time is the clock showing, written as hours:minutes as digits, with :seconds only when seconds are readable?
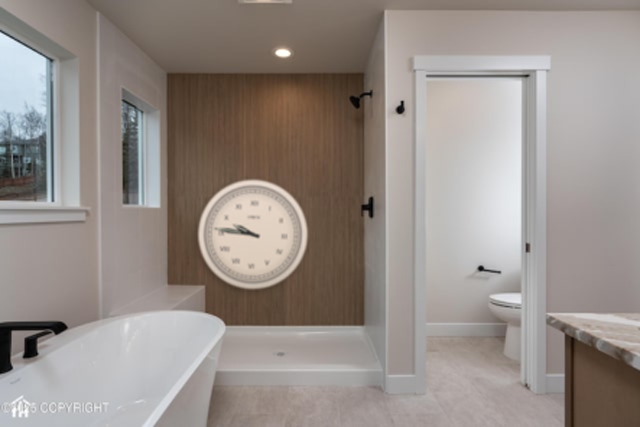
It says 9:46
